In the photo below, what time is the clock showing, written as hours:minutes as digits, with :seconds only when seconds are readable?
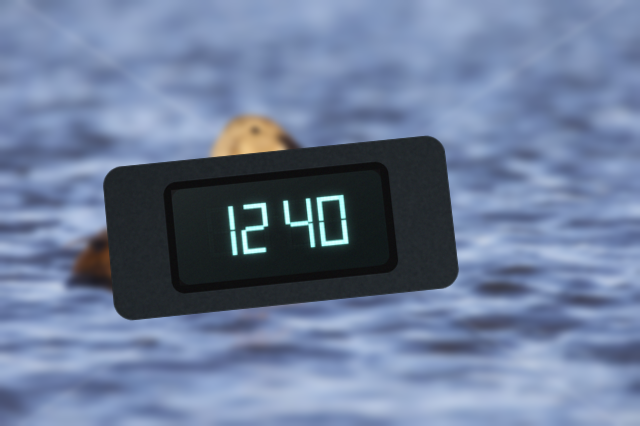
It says 12:40
